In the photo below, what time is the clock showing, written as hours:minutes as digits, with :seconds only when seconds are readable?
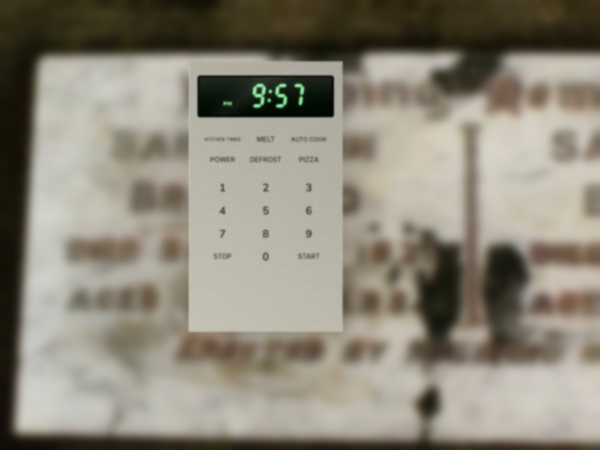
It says 9:57
